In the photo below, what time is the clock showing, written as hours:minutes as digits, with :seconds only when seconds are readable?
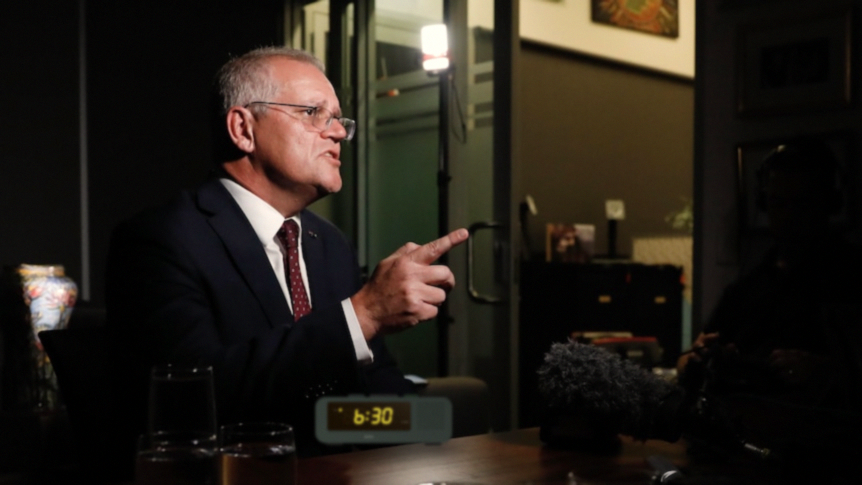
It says 6:30
